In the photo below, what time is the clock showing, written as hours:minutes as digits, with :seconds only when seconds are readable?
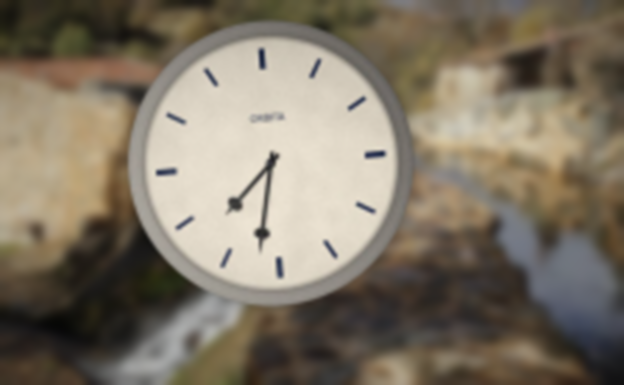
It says 7:32
